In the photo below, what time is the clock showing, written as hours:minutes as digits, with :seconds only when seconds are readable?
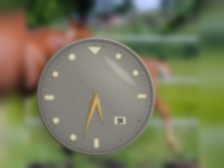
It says 5:33
